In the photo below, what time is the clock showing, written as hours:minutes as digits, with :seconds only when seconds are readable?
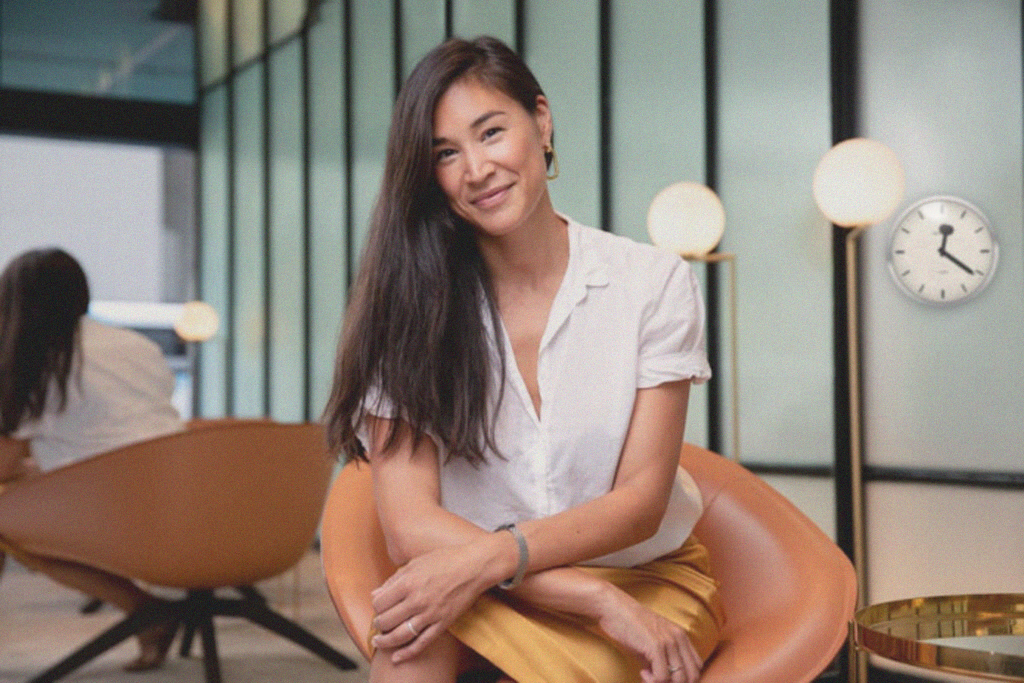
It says 12:21
